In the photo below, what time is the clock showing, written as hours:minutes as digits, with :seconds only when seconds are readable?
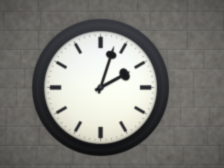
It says 2:03
